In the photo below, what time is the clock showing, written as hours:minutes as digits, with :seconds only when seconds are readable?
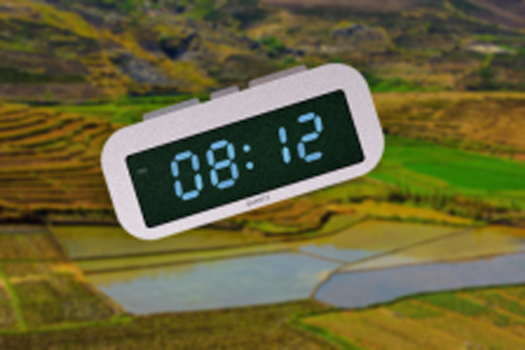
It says 8:12
